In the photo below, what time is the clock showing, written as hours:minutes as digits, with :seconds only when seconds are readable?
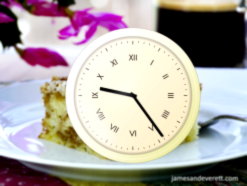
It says 9:24
